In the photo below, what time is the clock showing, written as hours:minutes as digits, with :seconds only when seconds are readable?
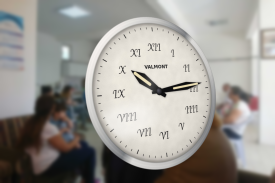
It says 10:14
